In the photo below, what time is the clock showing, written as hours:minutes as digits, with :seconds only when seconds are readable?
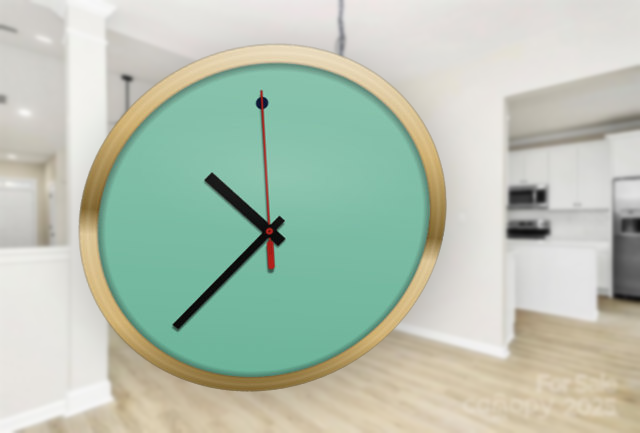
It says 10:38:00
